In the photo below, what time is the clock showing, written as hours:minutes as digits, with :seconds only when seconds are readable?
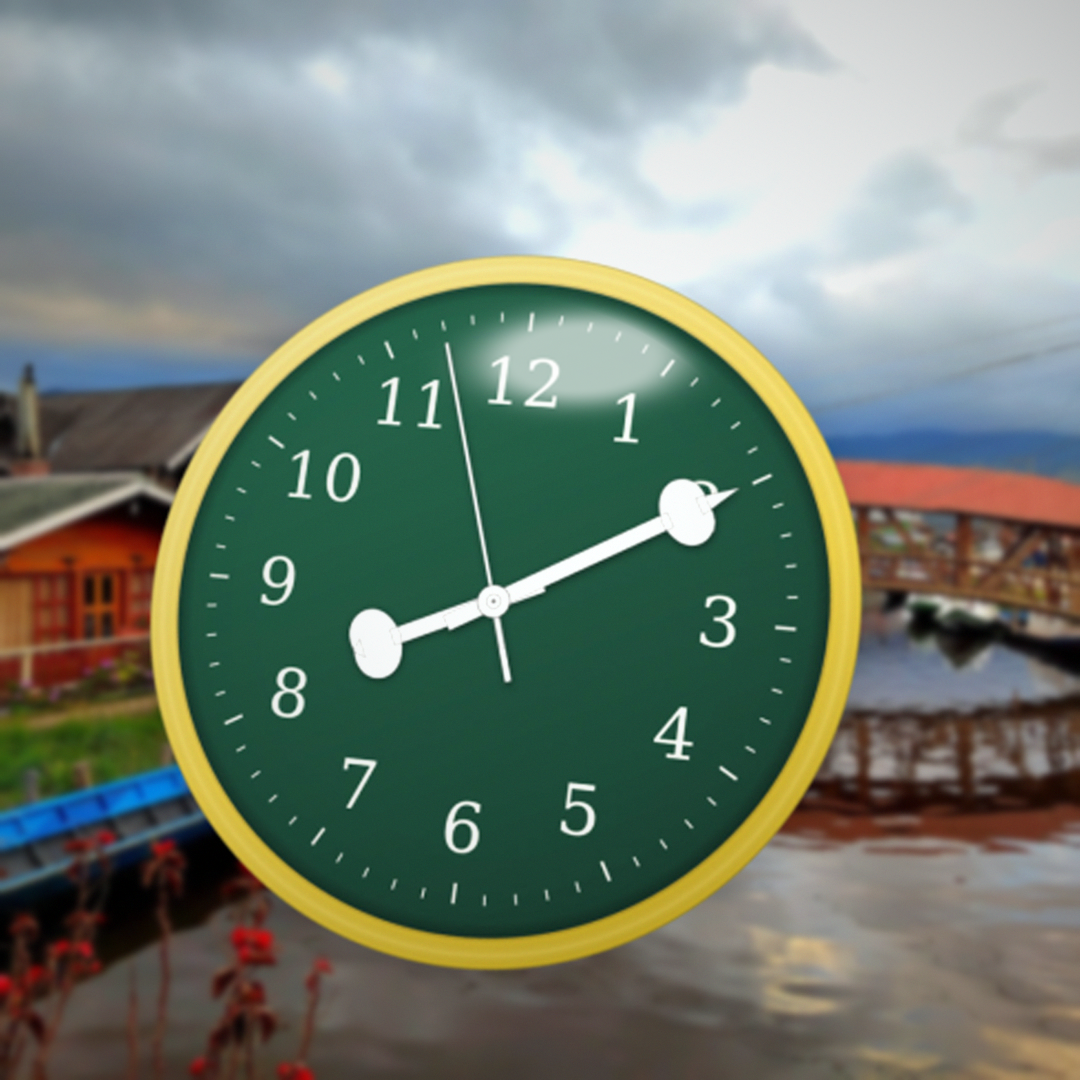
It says 8:09:57
